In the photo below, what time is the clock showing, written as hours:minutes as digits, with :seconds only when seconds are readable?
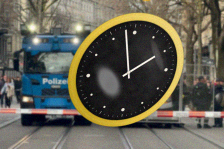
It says 1:58
